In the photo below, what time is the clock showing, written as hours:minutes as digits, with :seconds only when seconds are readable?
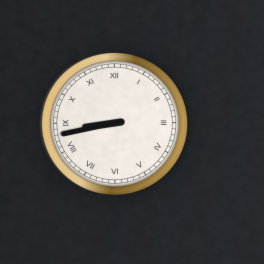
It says 8:43
